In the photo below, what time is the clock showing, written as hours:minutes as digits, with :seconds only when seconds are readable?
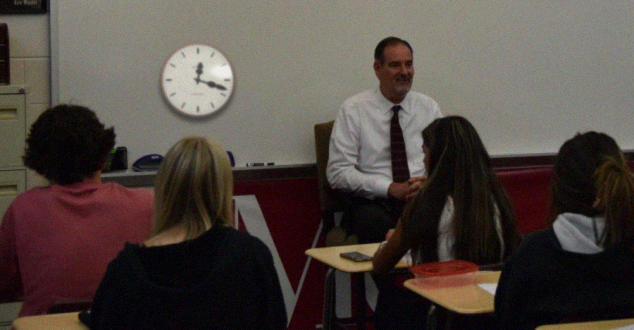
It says 12:18
